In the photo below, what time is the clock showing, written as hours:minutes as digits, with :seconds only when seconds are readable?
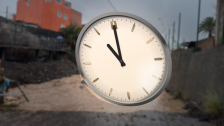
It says 11:00
